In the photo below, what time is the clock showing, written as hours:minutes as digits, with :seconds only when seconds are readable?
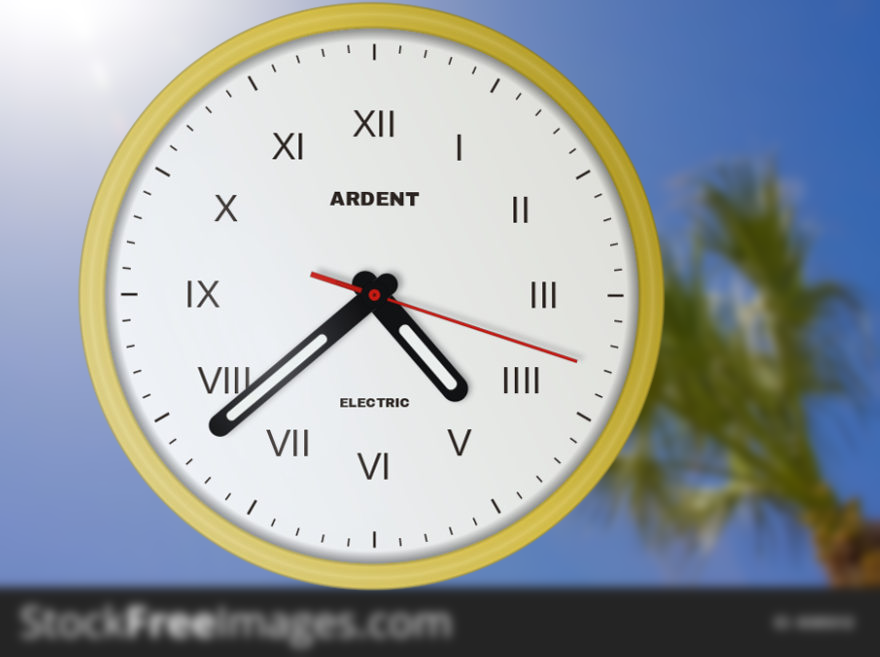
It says 4:38:18
